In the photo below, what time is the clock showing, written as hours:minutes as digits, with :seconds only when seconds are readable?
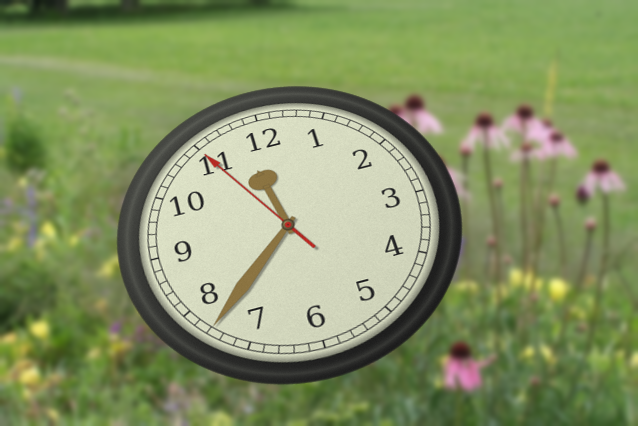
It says 11:37:55
